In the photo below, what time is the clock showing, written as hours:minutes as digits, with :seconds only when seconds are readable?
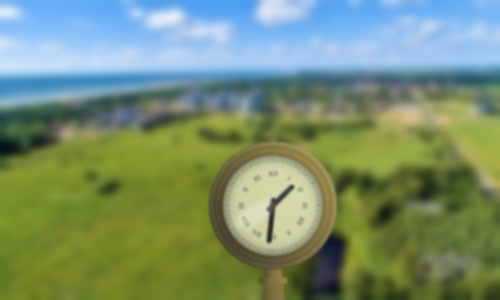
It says 1:31
